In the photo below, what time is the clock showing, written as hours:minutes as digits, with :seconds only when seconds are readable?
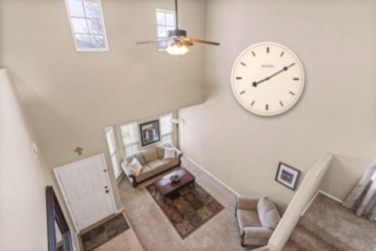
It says 8:10
